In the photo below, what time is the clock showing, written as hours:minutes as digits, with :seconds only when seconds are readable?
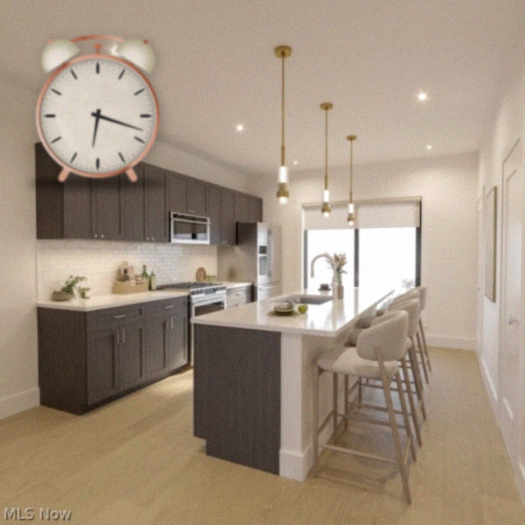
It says 6:18
